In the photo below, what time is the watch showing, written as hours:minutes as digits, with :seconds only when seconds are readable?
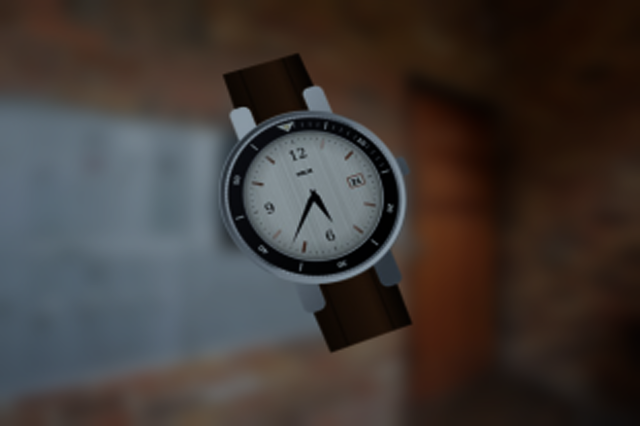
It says 5:37
